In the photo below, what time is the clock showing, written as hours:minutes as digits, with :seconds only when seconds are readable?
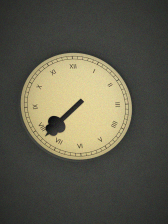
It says 7:38
